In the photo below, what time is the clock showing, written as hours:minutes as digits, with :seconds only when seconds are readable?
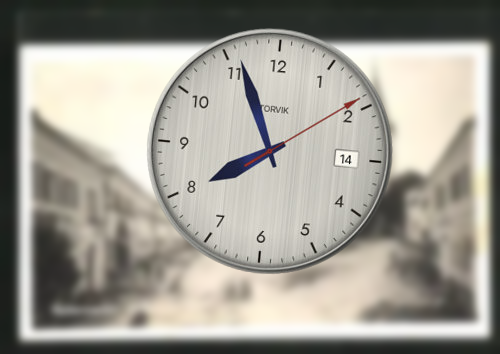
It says 7:56:09
